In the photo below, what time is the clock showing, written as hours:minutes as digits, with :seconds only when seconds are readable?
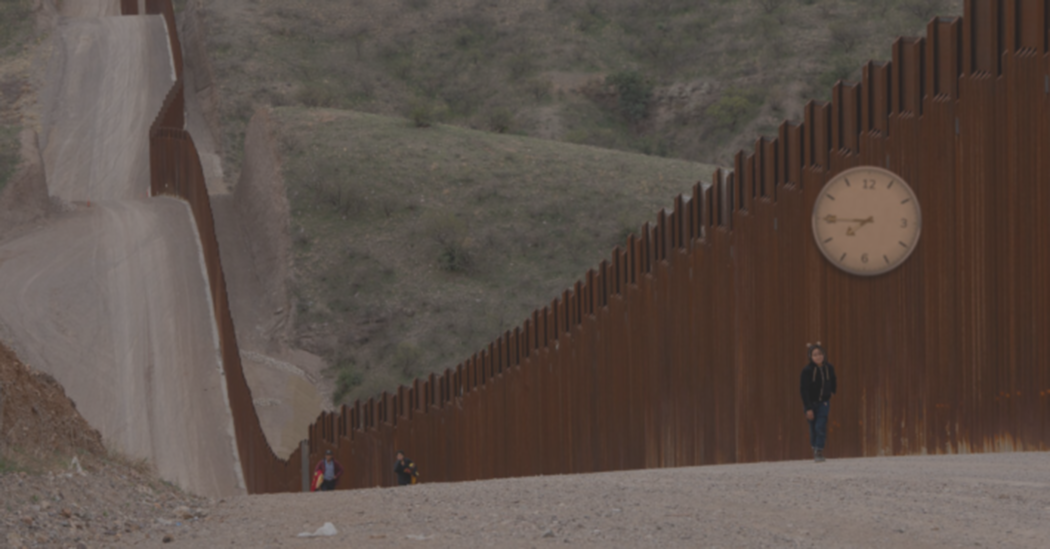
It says 7:45
